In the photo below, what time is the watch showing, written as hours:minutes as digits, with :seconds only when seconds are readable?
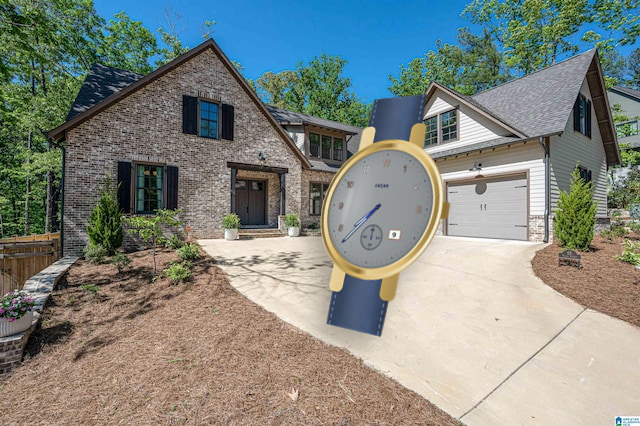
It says 7:37
